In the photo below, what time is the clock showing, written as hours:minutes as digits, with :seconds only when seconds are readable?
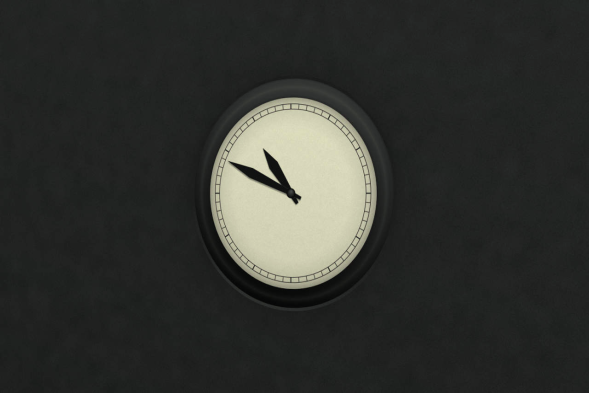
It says 10:49
